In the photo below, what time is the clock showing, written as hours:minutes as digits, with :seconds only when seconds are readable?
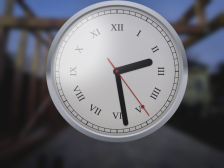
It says 2:28:24
